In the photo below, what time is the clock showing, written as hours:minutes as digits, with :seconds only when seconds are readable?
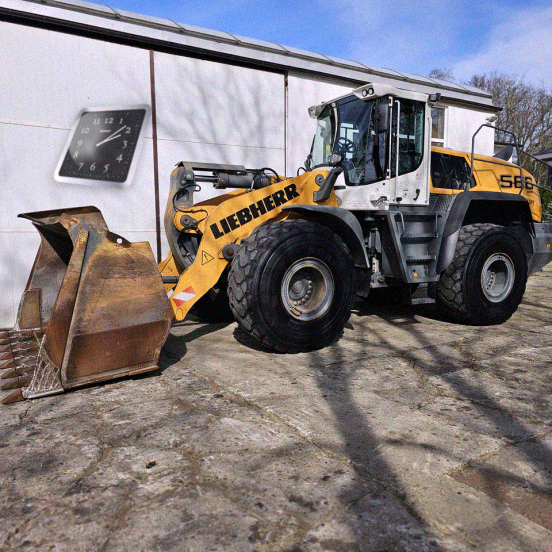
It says 2:08
